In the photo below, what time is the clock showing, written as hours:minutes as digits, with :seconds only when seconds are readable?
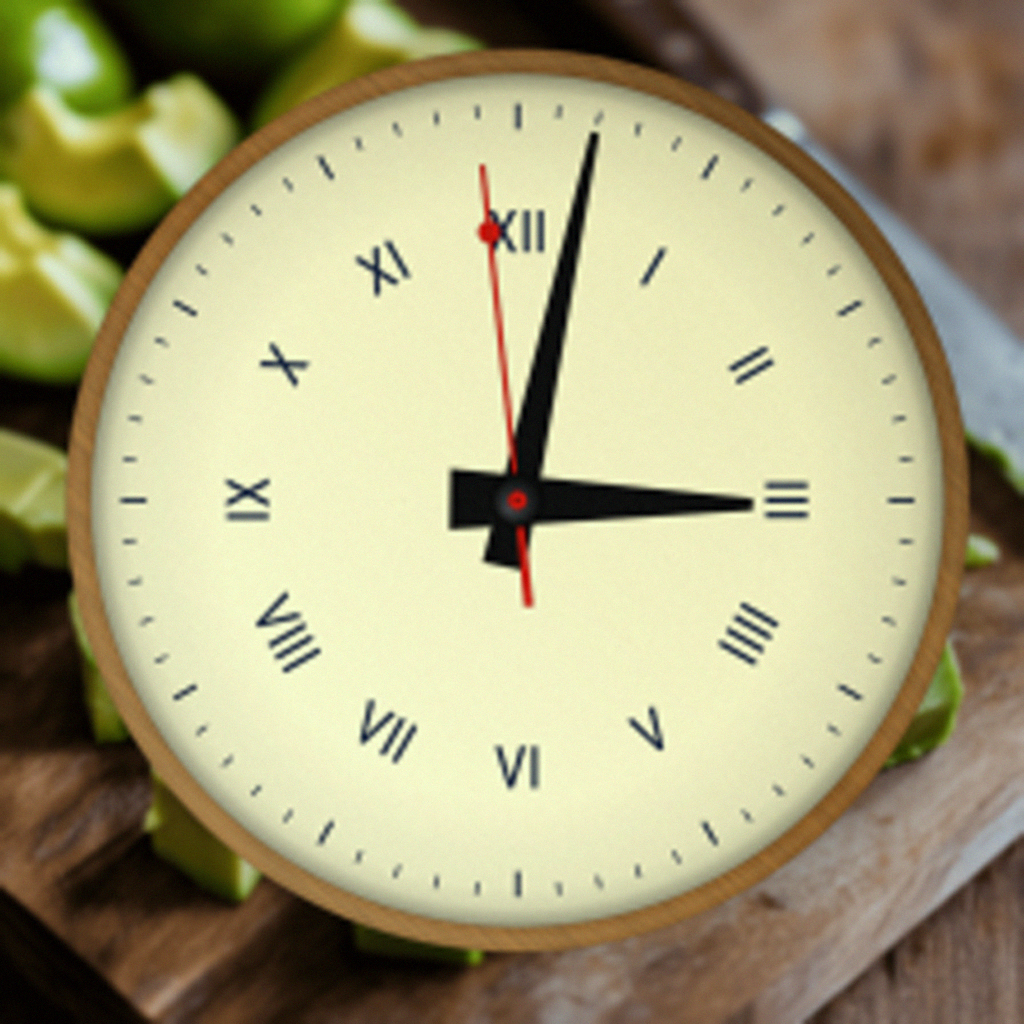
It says 3:01:59
